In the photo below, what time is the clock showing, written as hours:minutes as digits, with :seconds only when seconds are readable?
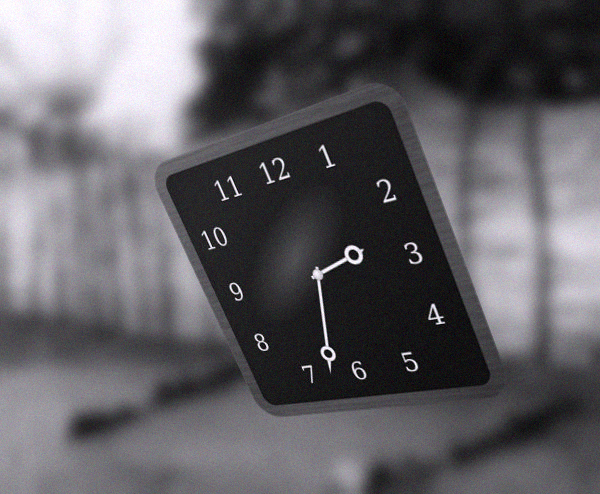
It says 2:33
